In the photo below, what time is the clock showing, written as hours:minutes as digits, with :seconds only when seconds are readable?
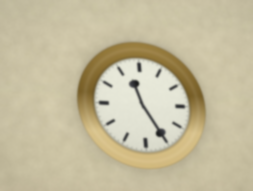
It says 11:25
